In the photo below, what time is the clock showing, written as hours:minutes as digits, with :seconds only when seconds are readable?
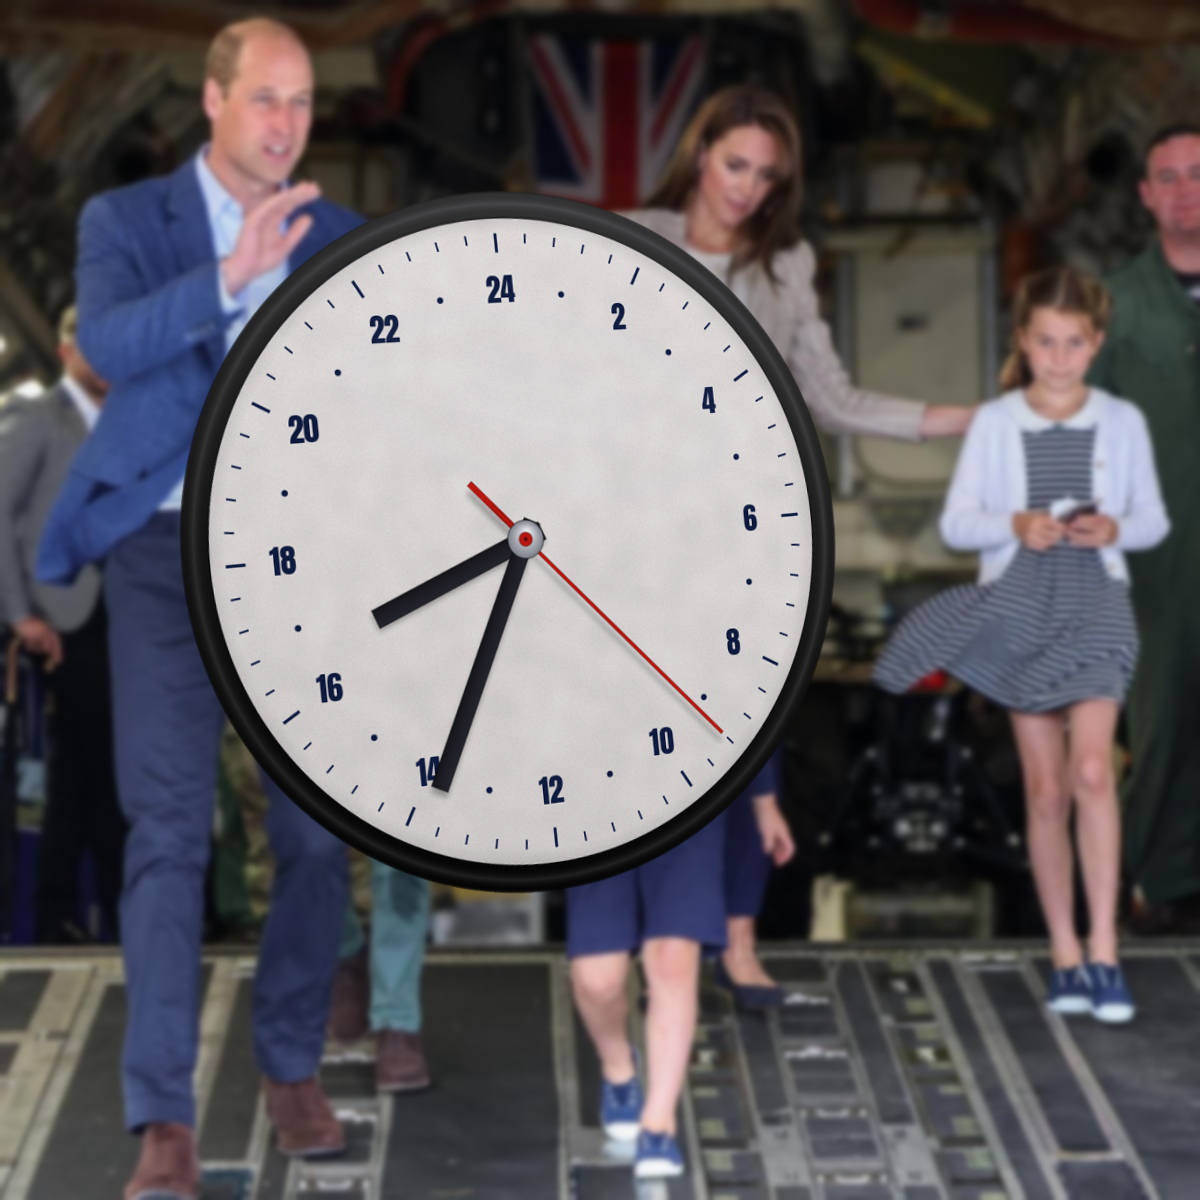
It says 16:34:23
